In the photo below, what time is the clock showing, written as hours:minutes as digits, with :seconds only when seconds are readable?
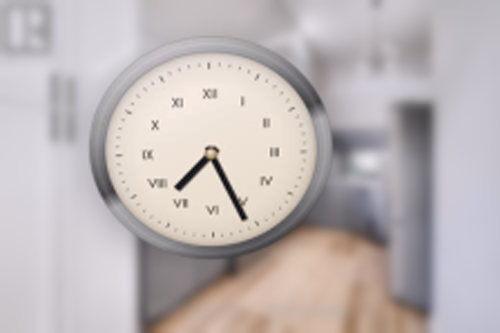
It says 7:26
